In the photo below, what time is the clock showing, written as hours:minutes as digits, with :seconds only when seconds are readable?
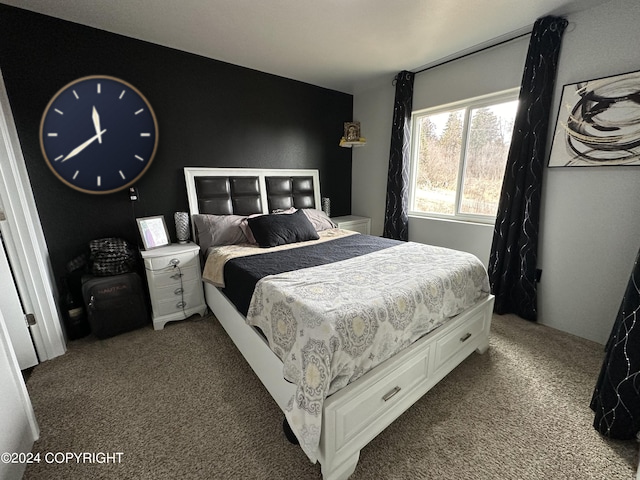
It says 11:39
